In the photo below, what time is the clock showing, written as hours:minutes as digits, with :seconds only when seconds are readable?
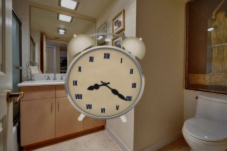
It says 8:21
